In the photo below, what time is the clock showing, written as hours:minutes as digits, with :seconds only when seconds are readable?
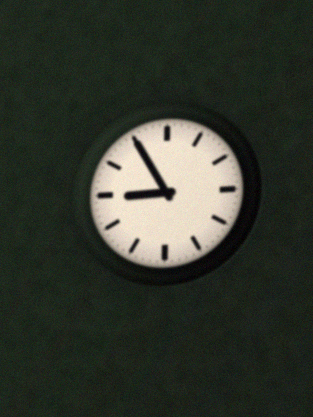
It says 8:55
